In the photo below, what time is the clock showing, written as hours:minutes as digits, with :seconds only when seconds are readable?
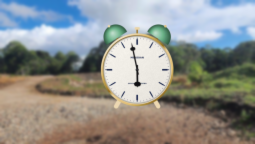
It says 5:58
